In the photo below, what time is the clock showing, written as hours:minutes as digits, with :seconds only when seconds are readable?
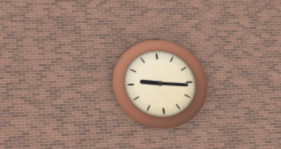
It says 9:16
